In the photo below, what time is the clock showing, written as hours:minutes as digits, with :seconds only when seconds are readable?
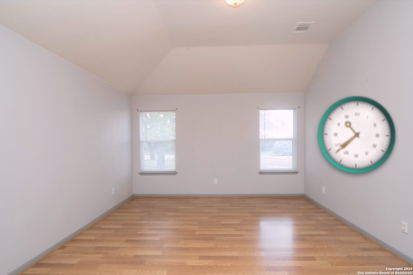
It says 10:38
